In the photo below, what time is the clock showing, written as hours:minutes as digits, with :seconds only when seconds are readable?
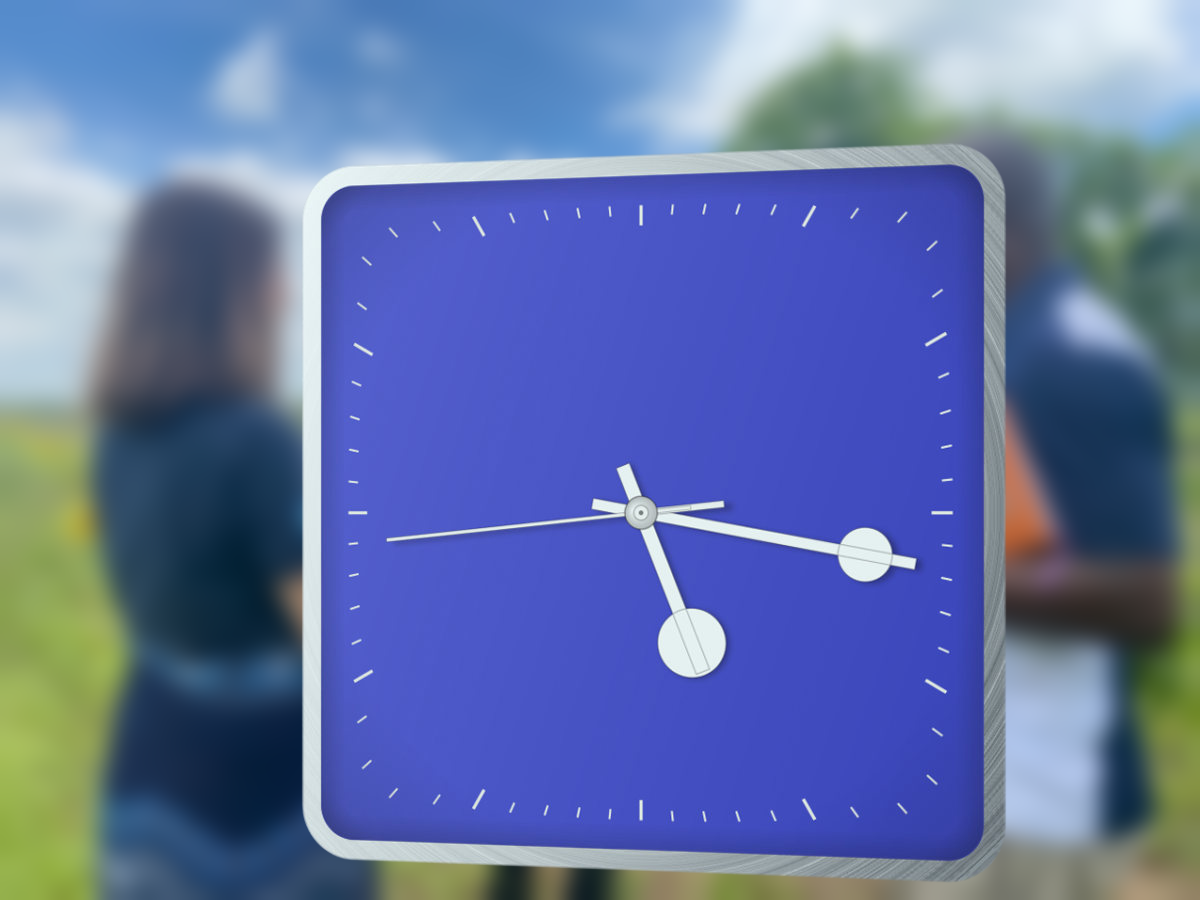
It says 5:16:44
